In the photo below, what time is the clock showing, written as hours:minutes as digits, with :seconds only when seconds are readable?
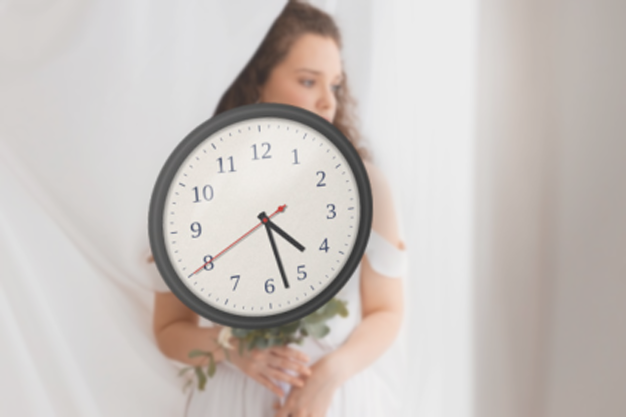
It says 4:27:40
